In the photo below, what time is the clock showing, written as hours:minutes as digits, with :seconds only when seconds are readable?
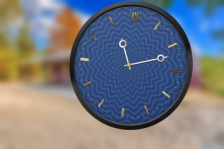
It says 11:12
